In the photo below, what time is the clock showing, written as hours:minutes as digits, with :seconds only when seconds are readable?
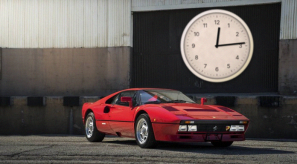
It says 12:14
